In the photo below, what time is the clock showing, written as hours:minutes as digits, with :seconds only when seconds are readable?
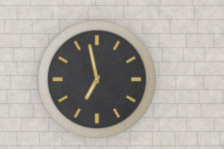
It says 6:58
